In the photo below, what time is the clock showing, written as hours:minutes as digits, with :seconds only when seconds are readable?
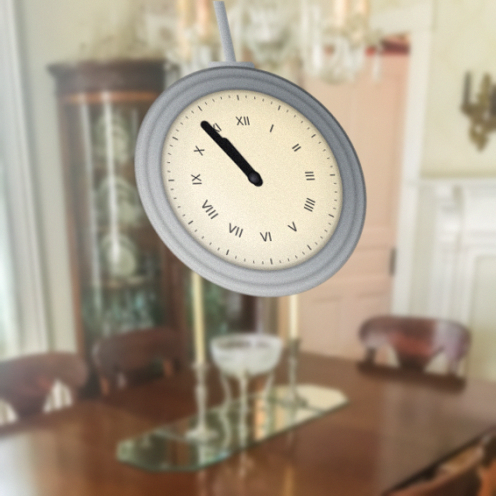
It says 10:54
